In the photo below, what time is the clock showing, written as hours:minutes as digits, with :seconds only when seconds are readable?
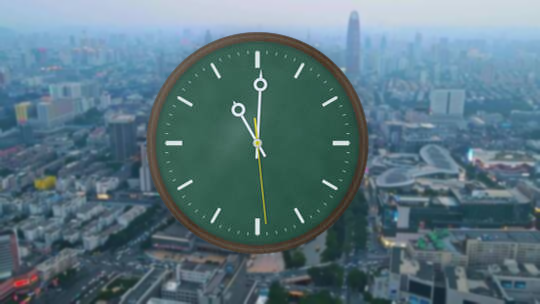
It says 11:00:29
